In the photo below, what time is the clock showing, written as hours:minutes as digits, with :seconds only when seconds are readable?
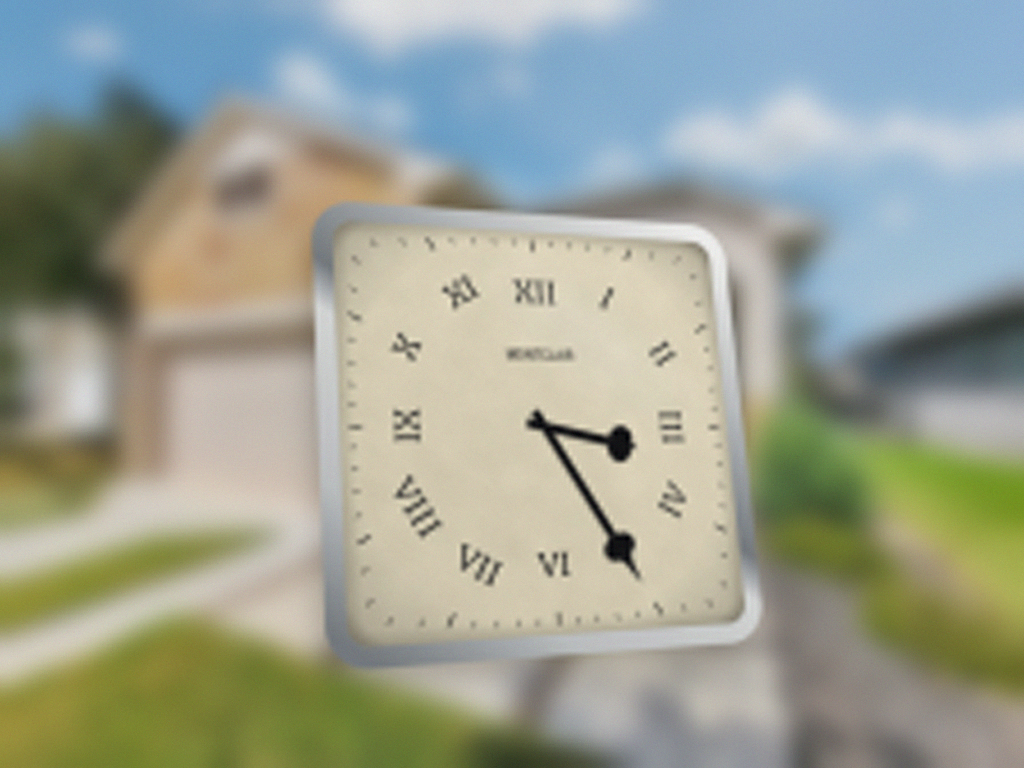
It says 3:25
